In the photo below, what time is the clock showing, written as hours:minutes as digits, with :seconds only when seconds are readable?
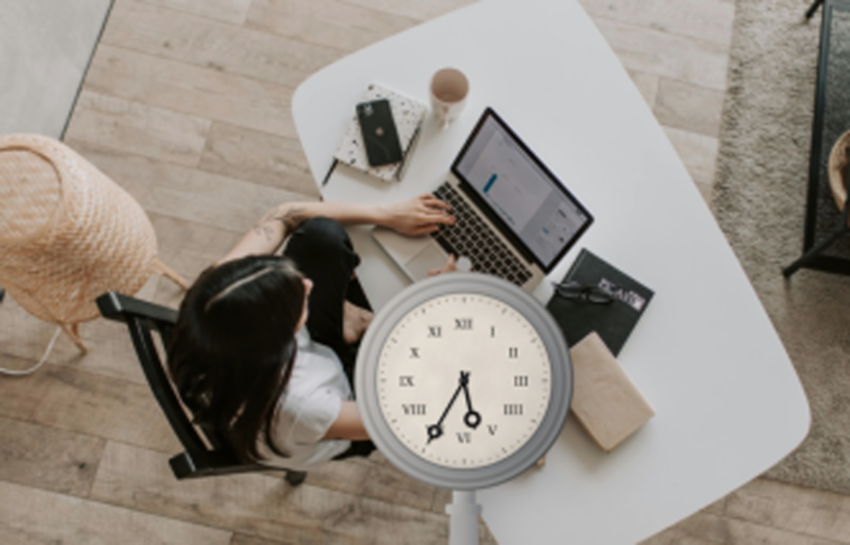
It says 5:35
